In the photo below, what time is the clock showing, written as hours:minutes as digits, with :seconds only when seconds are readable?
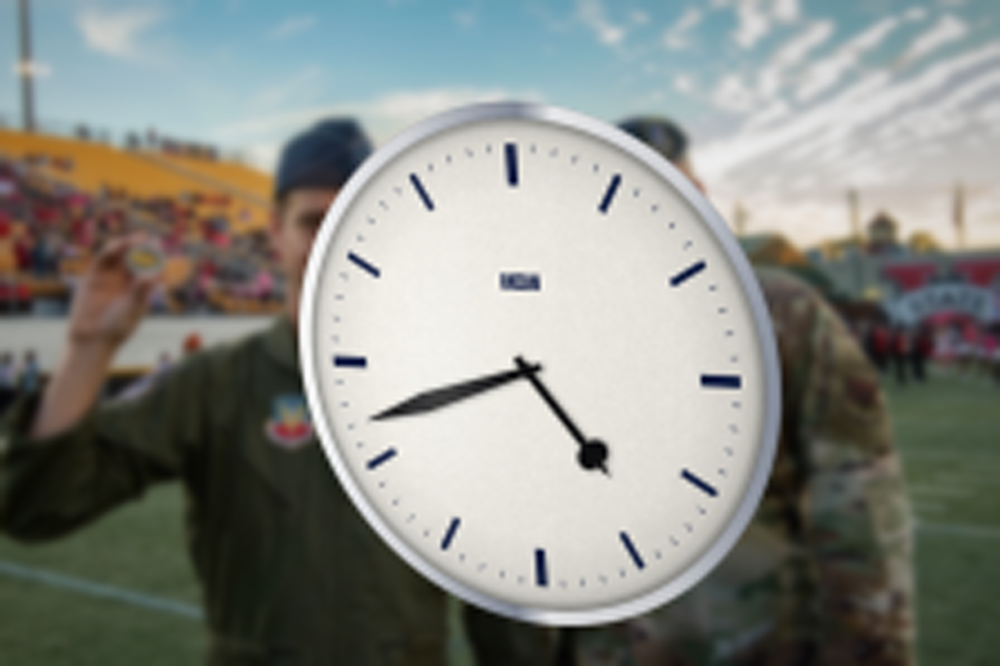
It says 4:42
